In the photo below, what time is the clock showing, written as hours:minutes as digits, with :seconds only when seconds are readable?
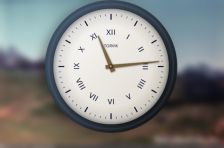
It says 11:14
